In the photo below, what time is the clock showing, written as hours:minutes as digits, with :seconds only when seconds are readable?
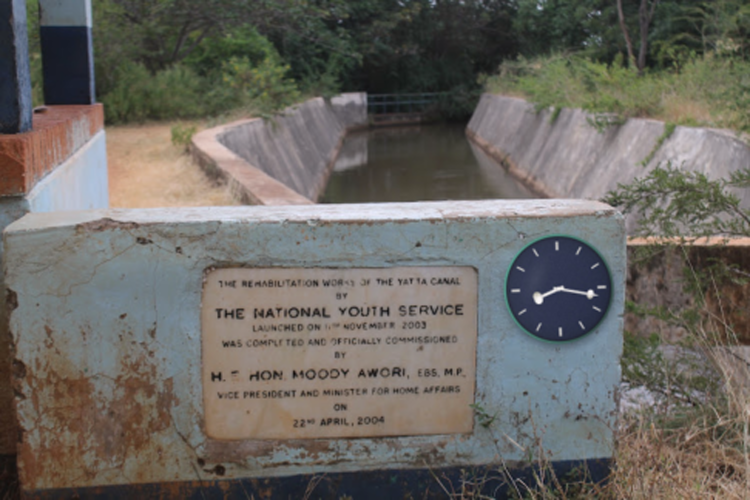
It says 8:17
